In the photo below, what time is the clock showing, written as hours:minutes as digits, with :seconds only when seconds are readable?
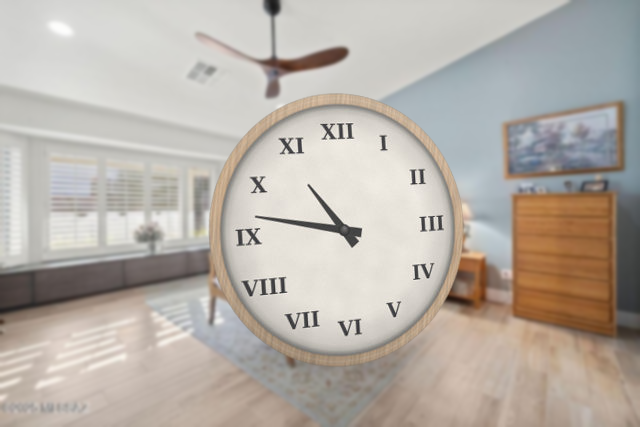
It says 10:47
